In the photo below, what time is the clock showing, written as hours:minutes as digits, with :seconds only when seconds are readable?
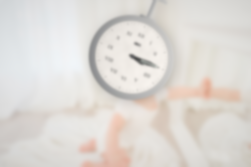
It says 3:15
